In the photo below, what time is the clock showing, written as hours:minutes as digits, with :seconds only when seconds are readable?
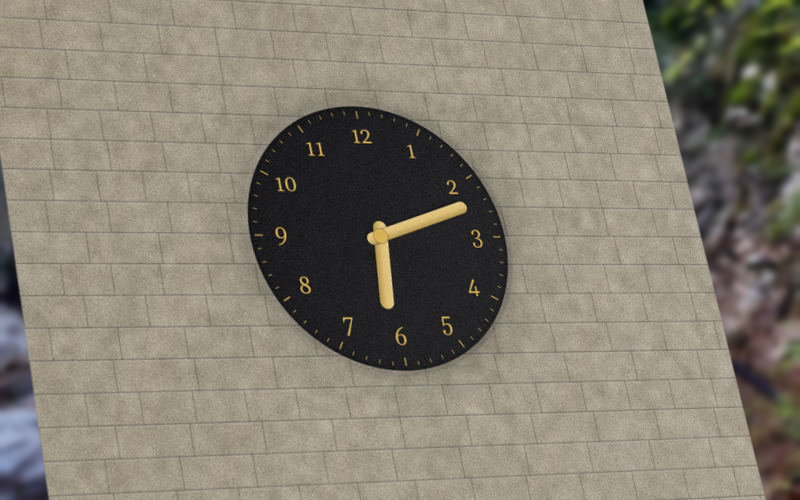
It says 6:12
